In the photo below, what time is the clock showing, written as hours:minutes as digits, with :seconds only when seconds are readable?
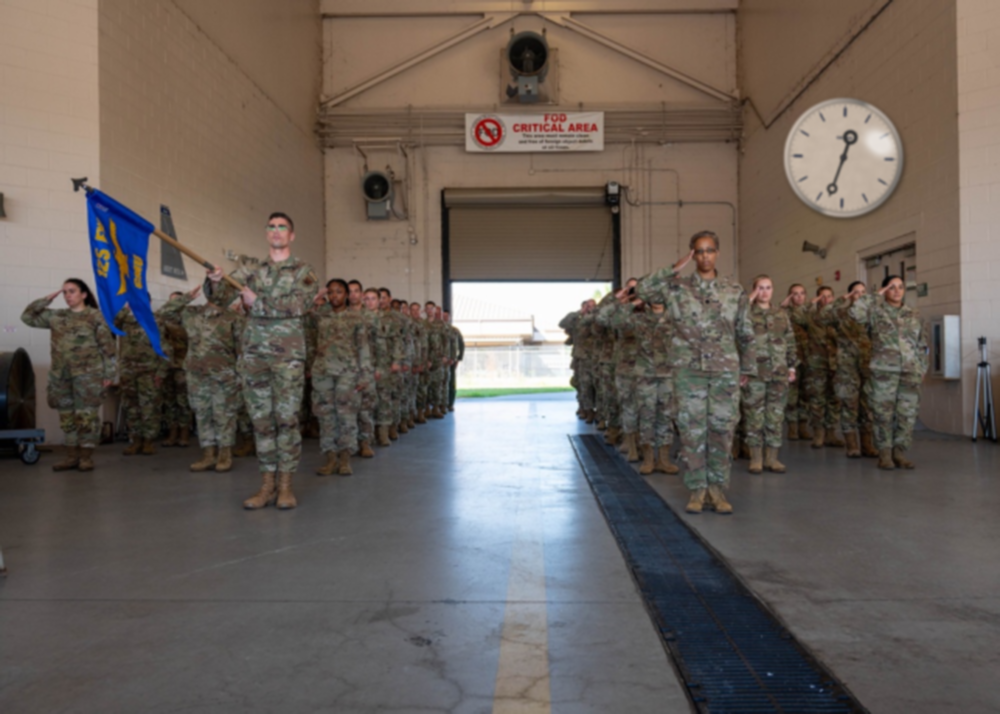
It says 12:33
